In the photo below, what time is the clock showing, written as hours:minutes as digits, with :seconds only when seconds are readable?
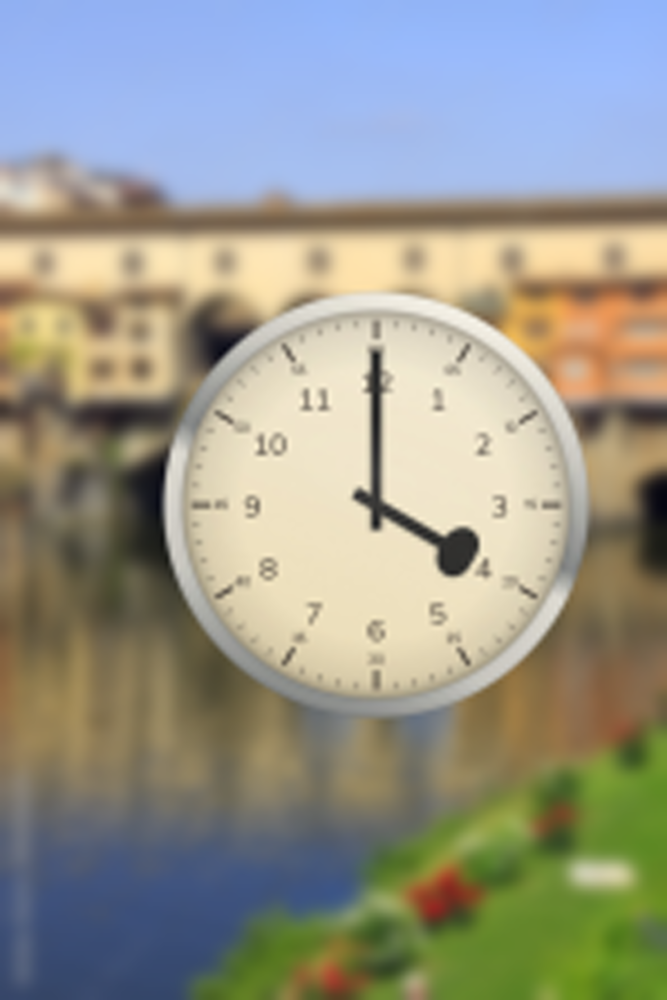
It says 4:00
